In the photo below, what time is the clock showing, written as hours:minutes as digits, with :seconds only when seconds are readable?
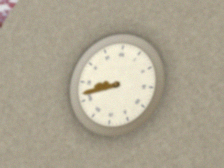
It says 8:42
